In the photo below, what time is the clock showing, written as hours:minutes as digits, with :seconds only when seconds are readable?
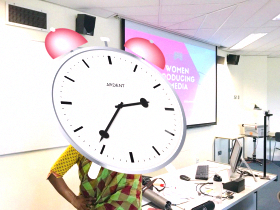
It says 2:36
